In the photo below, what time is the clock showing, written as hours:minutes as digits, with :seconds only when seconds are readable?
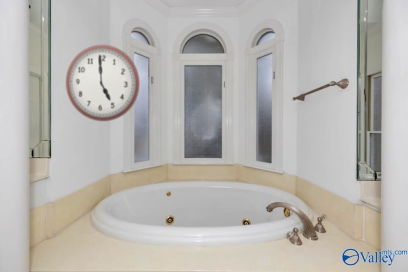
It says 4:59
